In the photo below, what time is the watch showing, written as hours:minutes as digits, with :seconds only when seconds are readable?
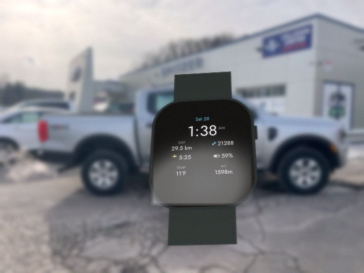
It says 1:38
